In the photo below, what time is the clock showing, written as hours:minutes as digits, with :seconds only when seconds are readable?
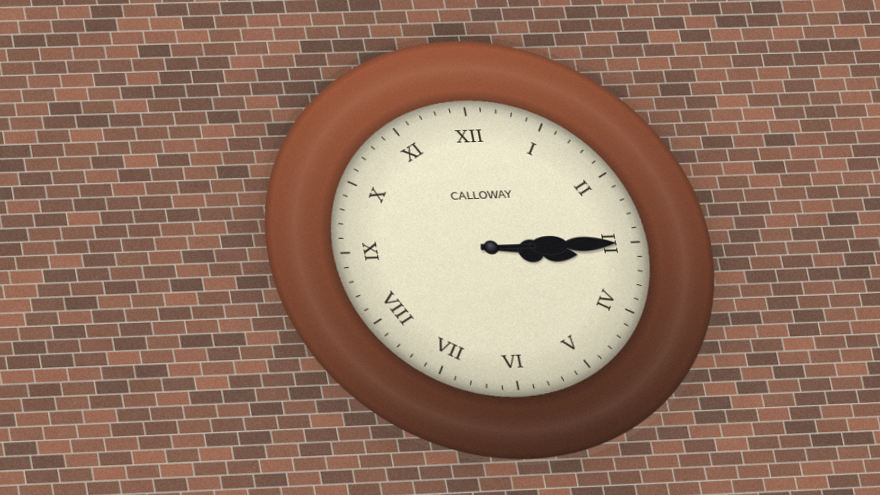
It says 3:15
